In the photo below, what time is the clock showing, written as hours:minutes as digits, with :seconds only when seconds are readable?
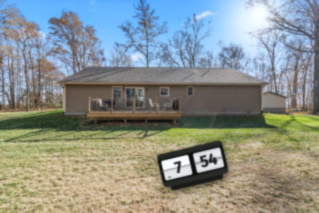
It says 7:54
